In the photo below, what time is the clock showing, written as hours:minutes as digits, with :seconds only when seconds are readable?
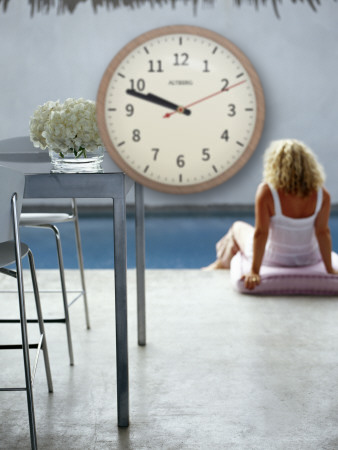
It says 9:48:11
